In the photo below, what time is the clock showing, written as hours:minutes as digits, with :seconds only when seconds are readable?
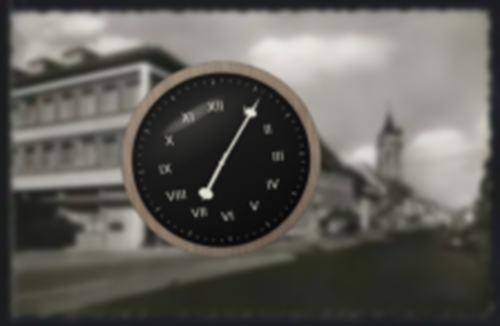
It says 7:06
